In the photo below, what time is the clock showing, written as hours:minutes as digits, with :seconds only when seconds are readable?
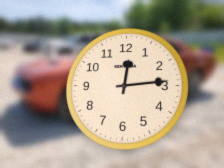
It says 12:14
